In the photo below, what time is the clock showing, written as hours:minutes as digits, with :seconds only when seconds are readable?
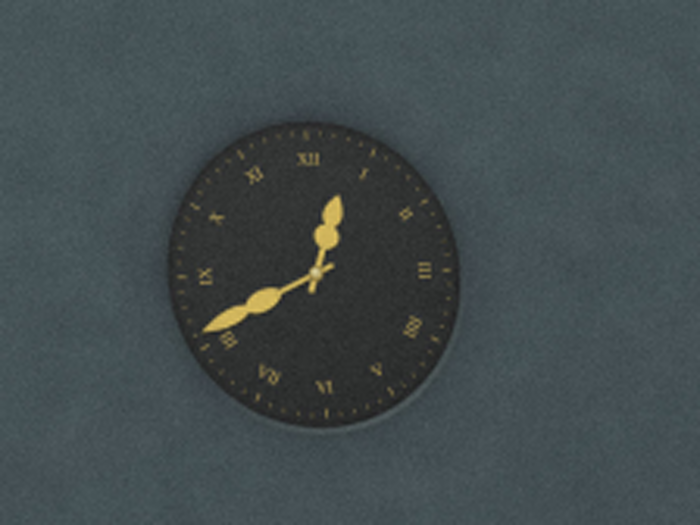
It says 12:41
